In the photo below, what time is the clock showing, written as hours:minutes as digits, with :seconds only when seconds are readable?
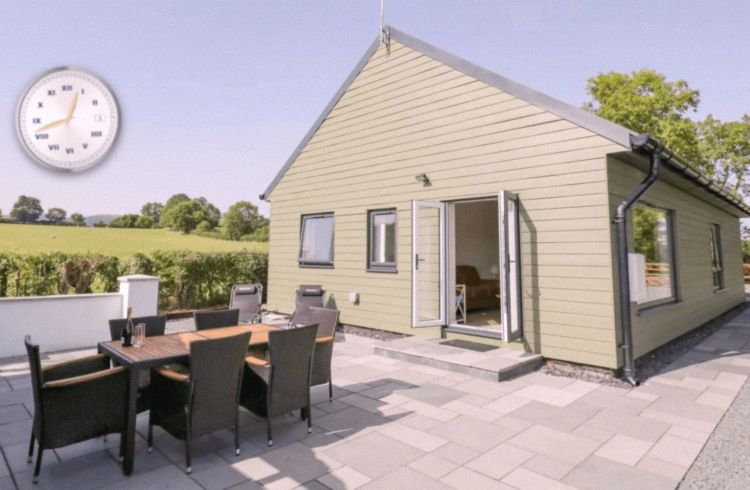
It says 12:42
